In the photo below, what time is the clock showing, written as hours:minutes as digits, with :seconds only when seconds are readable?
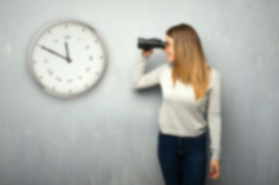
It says 11:50
